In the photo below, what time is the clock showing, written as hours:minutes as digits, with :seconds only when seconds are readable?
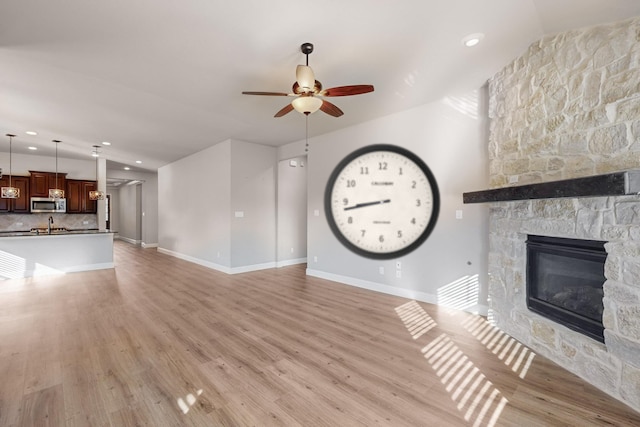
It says 8:43
